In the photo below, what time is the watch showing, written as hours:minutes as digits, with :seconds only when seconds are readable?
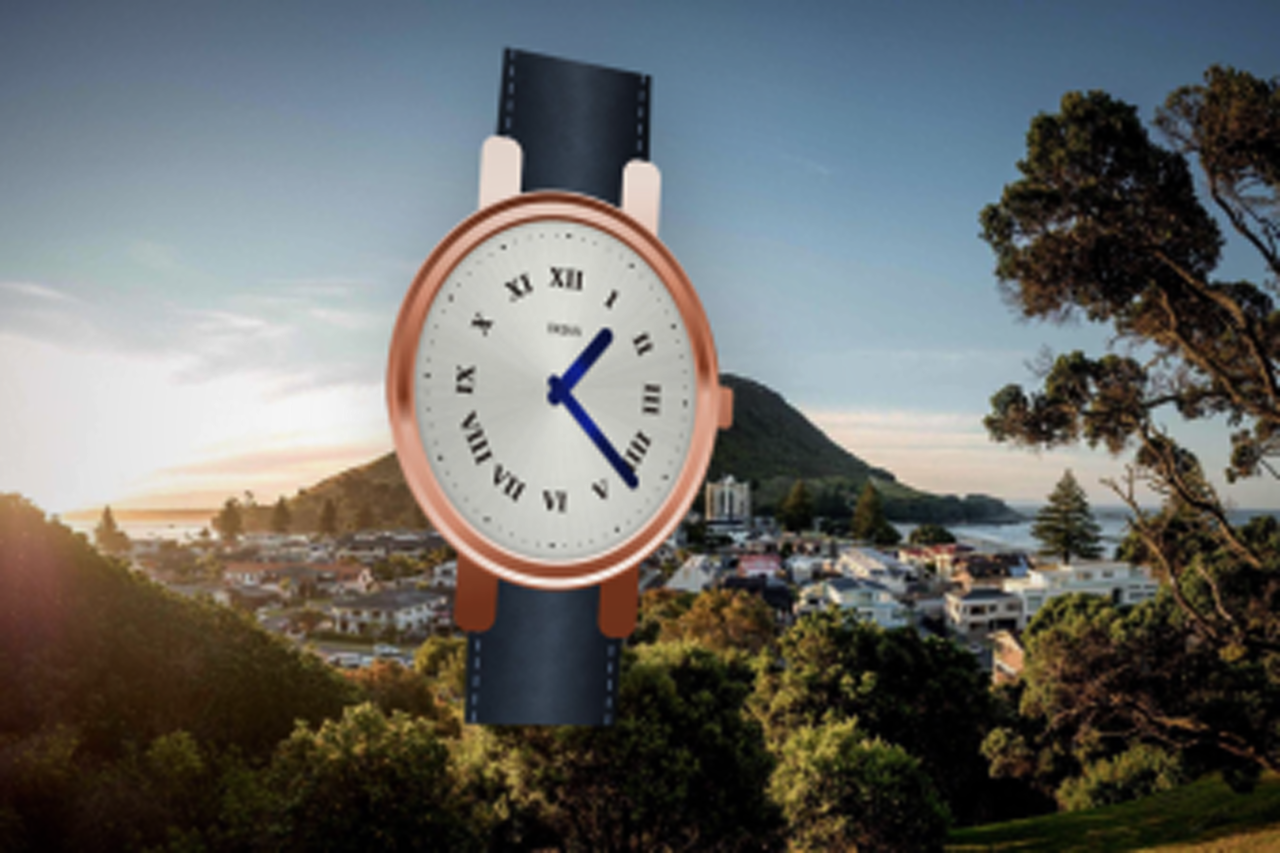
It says 1:22
